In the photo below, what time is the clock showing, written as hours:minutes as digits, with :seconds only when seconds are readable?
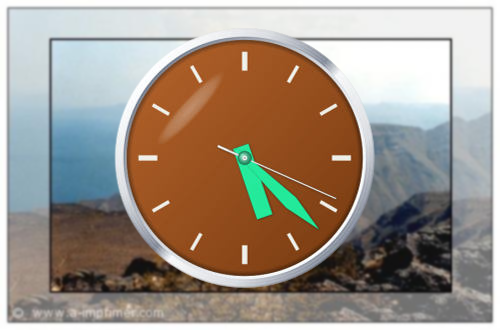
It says 5:22:19
